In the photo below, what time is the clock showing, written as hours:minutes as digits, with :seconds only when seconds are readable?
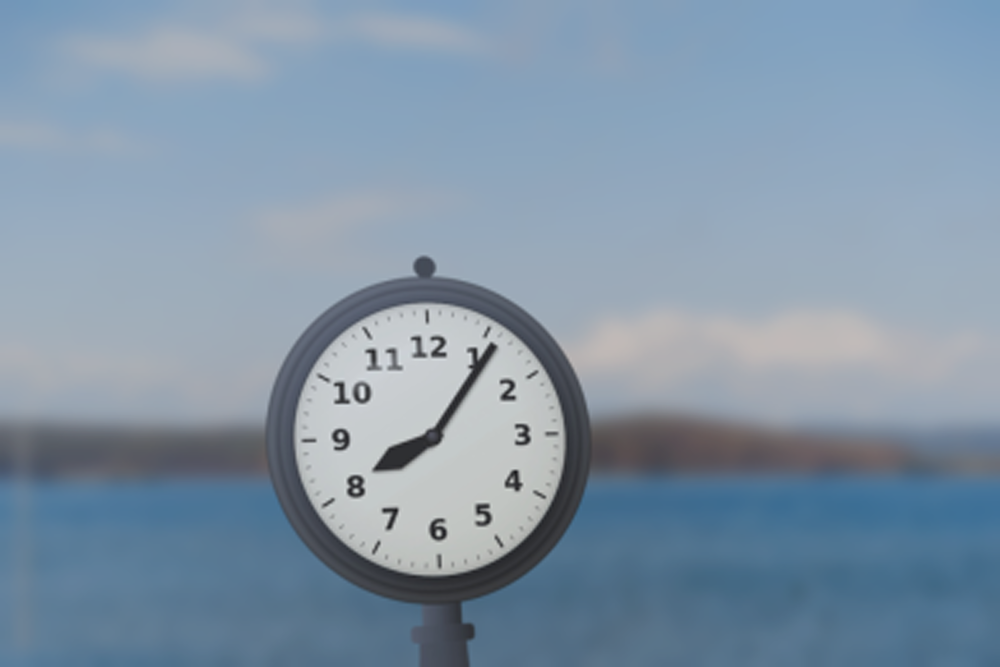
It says 8:06
